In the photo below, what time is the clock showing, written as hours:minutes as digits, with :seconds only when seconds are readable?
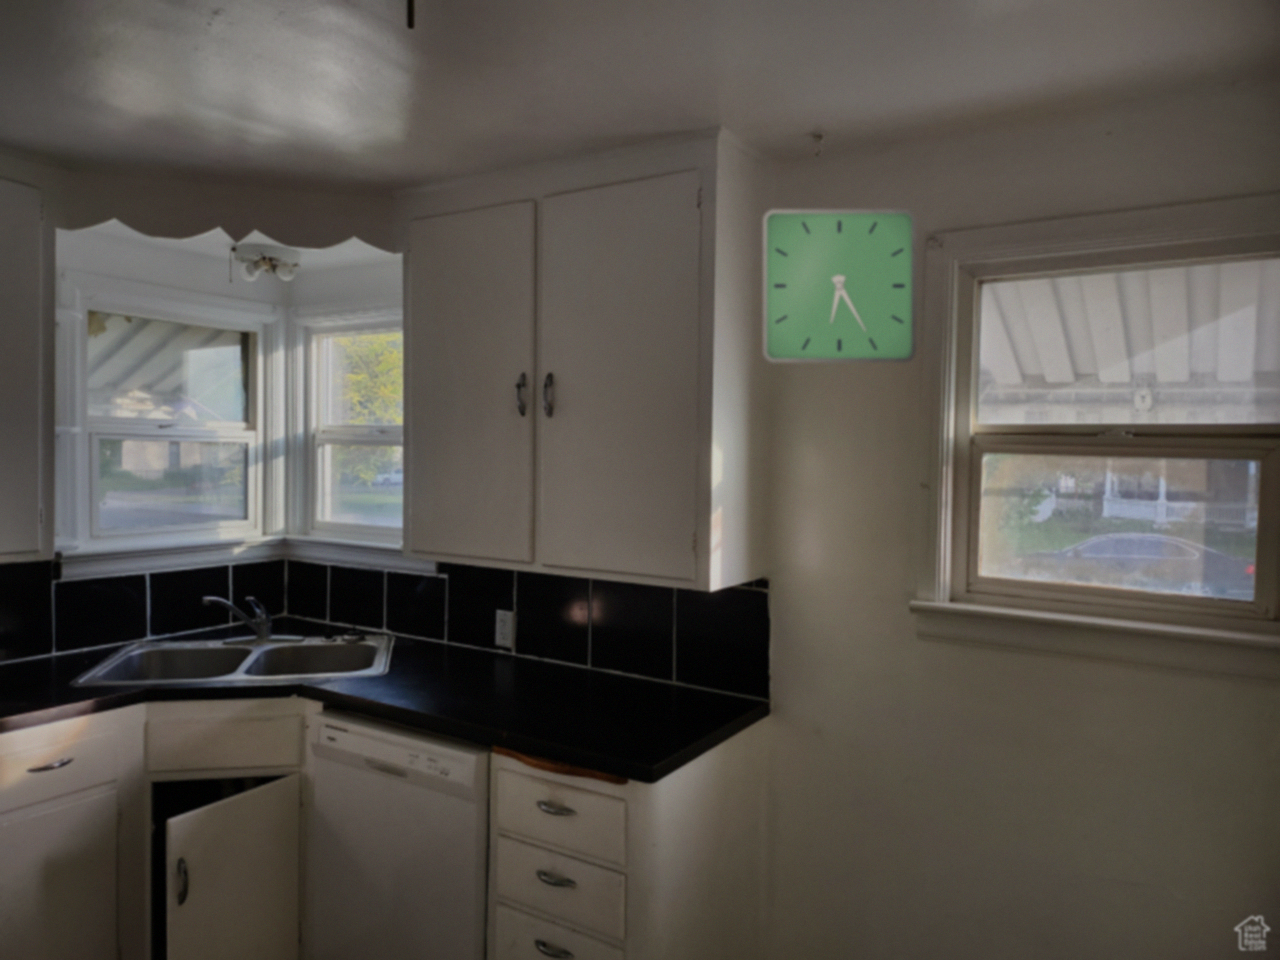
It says 6:25
